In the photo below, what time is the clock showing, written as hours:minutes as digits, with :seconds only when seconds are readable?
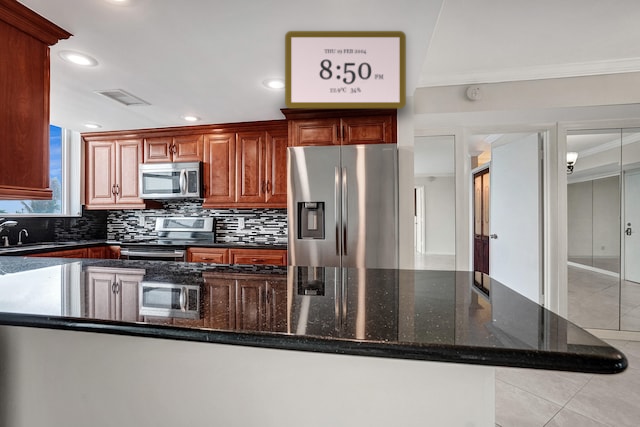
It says 8:50
